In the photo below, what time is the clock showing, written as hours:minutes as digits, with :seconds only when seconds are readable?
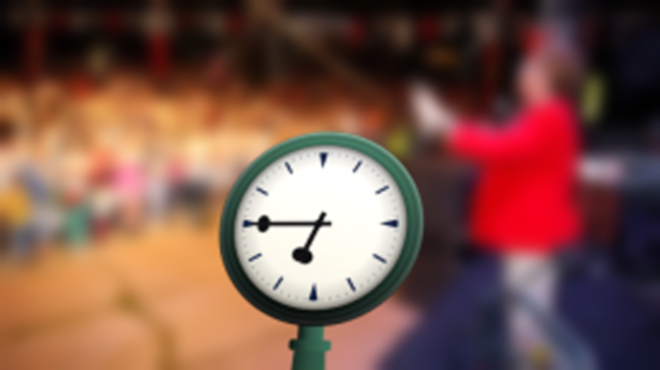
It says 6:45
